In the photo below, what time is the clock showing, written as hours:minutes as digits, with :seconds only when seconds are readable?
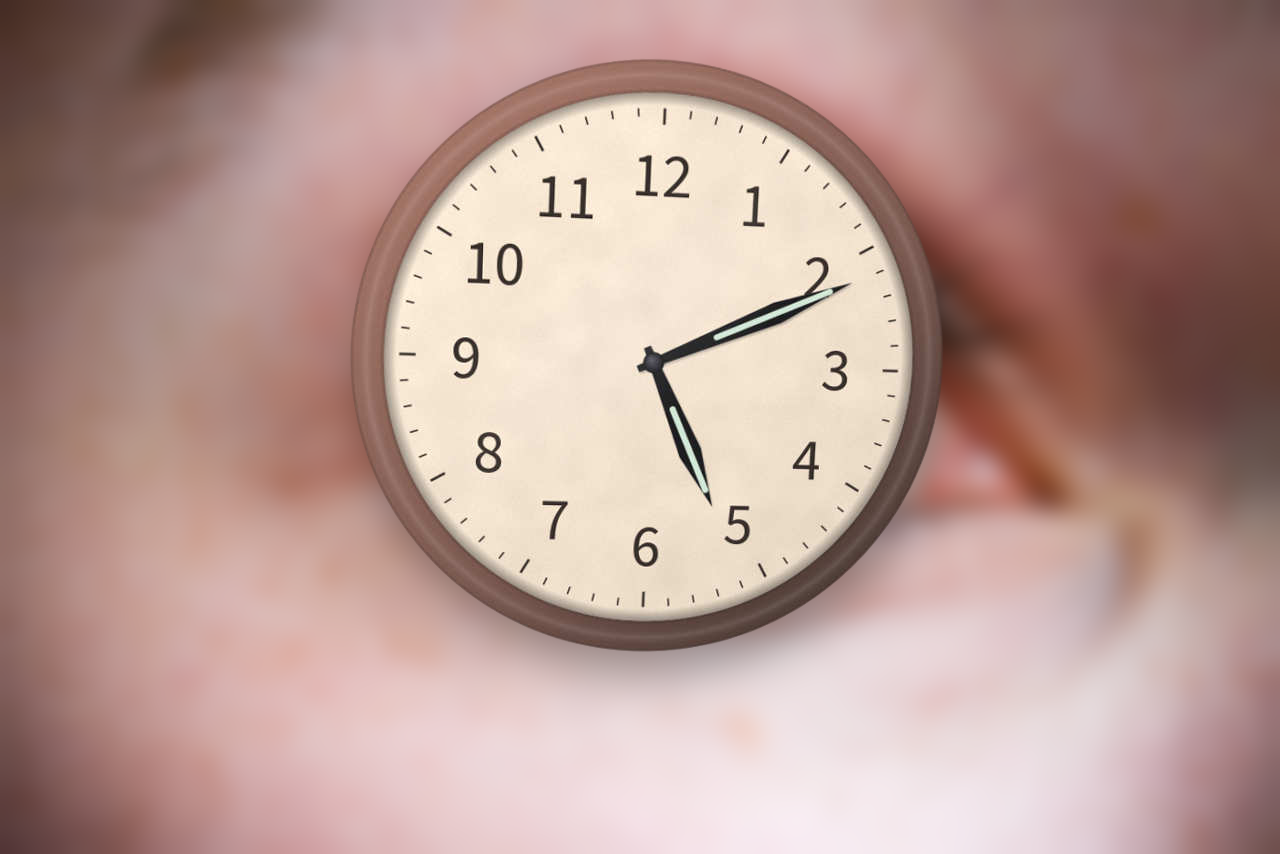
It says 5:11
